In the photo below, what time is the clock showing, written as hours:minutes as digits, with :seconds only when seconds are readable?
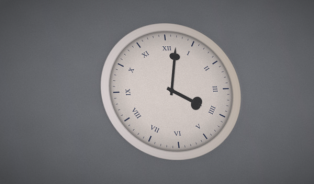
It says 4:02
